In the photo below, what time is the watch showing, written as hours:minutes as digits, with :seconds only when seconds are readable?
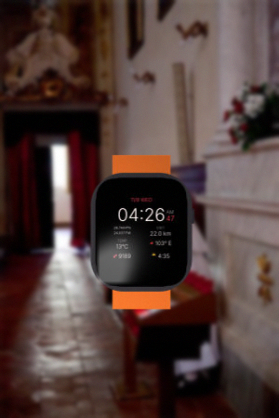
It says 4:26:47
